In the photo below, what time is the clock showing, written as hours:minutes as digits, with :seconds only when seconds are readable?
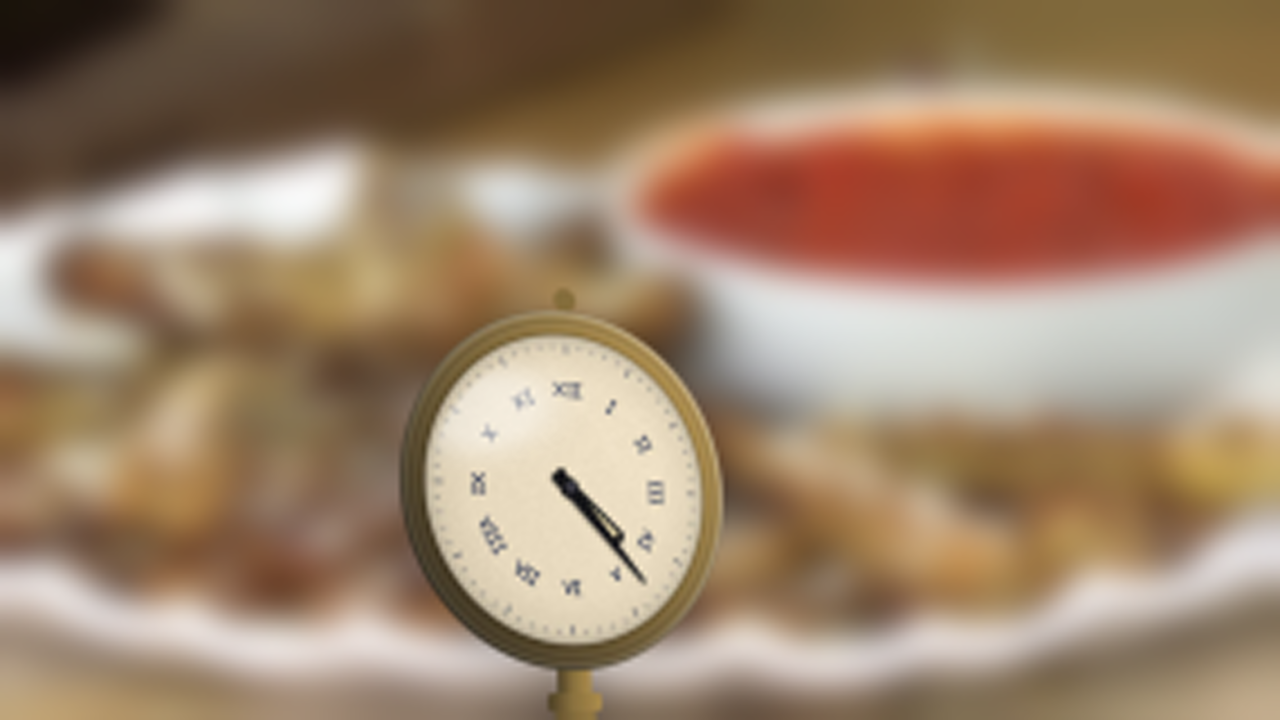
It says 4:23
